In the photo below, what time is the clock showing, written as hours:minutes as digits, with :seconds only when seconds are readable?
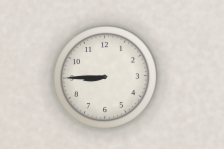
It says 8:45
